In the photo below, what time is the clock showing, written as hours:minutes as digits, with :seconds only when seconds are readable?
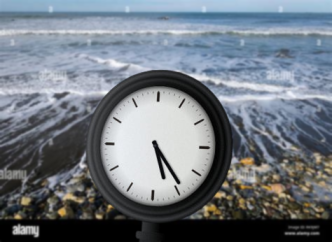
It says 5:24
